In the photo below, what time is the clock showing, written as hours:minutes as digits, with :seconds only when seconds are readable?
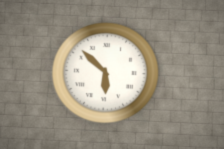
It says 5:52
